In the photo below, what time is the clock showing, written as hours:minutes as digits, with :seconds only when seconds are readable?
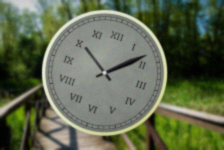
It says 10:08
